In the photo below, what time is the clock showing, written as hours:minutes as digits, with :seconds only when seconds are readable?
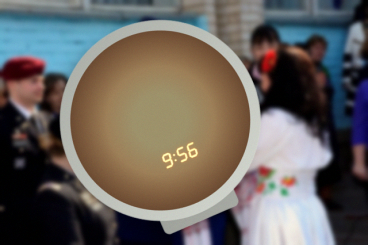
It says 9:56
